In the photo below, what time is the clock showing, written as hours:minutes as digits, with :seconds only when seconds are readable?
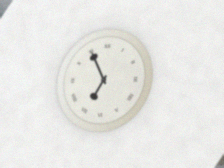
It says 6:55
